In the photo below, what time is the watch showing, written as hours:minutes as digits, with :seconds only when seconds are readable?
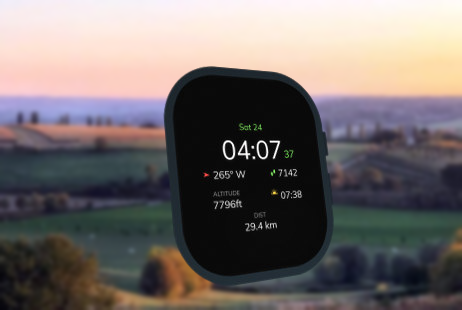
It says 4:07:37
